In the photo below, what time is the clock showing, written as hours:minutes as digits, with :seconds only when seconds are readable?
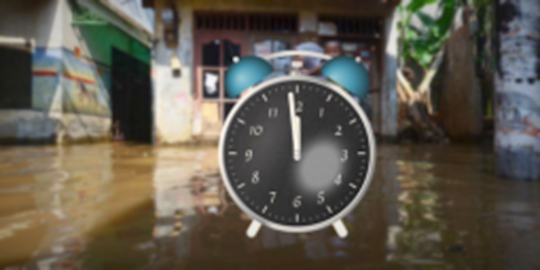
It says 11:59
